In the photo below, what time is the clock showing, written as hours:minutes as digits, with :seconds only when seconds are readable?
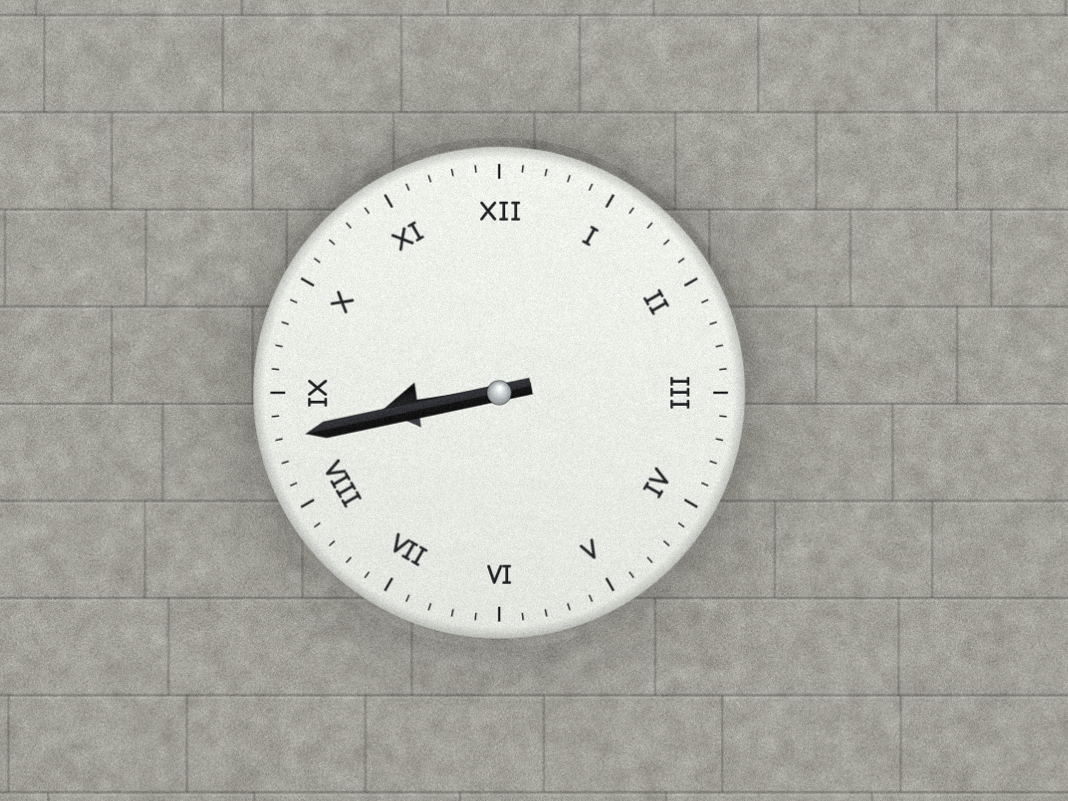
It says 8:43
